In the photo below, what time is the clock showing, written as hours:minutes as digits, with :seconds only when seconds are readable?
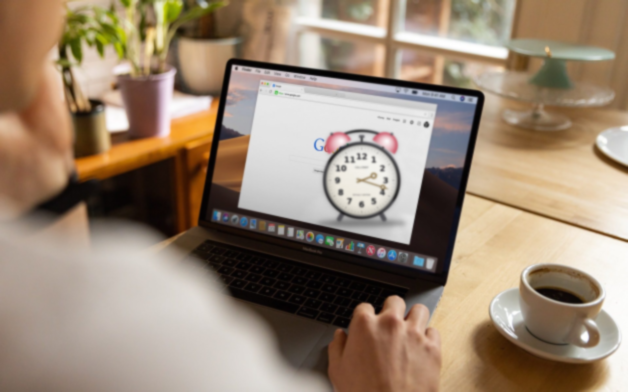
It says 2:18
